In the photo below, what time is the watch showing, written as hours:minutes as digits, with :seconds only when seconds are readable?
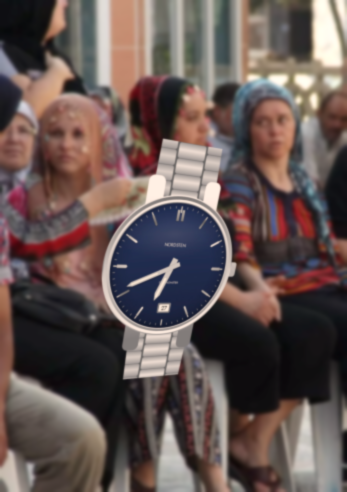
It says 6:41
